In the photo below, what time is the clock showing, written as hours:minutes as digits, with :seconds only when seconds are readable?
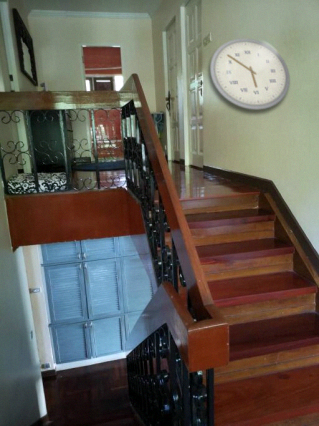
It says 5:52
